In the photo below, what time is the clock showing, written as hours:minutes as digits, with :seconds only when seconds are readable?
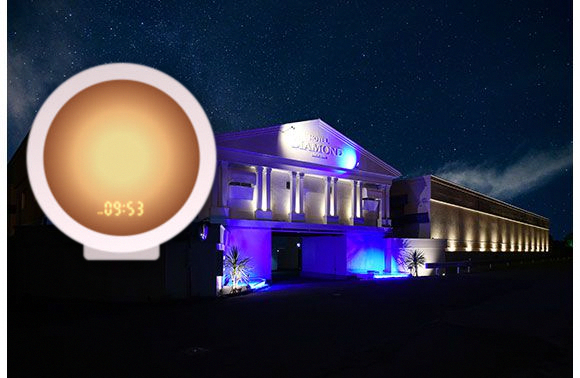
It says 9:53
